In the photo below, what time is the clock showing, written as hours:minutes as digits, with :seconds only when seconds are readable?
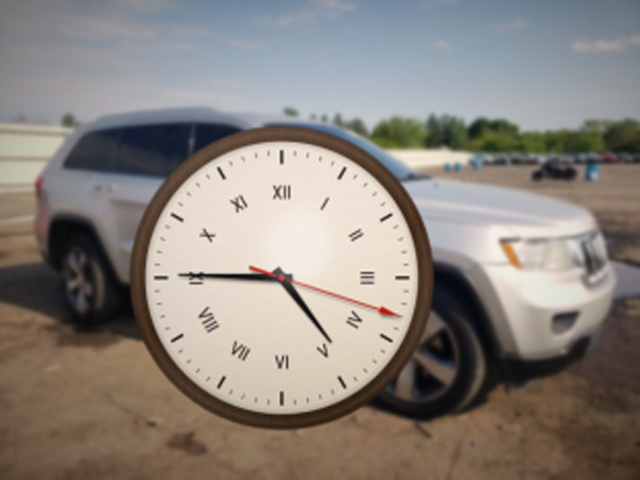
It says 4:45:18
